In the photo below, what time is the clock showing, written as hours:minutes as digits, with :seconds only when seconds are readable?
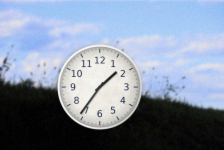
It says 1:36
